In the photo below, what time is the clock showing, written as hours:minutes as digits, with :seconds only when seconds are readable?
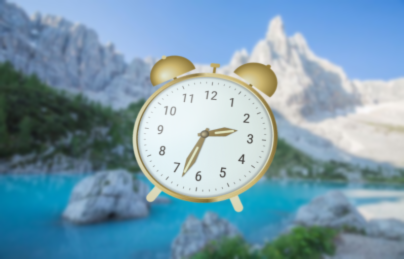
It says 2:33
